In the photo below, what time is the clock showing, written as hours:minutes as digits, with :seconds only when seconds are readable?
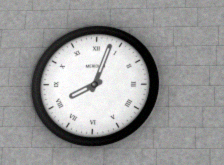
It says 8:03
